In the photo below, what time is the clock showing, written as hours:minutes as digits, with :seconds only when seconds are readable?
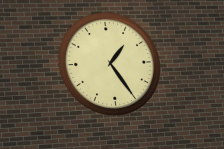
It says 1:25
